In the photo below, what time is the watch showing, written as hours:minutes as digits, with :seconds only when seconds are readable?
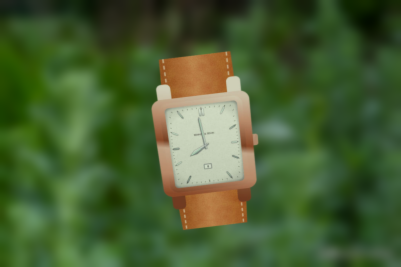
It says 7:59
